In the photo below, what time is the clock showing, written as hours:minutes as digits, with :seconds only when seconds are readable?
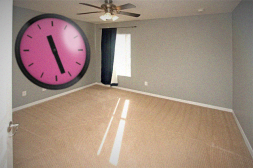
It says 11:27
